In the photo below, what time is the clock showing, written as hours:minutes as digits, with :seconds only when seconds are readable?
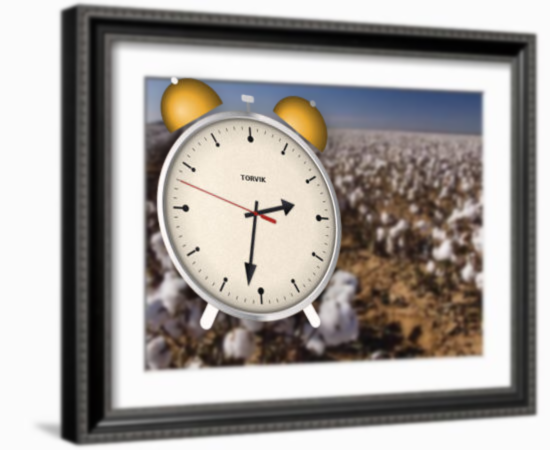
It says 2:31:48
